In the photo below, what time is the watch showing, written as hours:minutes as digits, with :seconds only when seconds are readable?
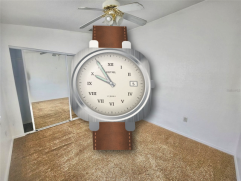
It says 9:55
